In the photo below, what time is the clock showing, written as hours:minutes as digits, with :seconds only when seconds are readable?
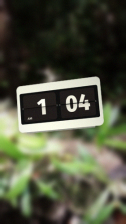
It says 1:04
